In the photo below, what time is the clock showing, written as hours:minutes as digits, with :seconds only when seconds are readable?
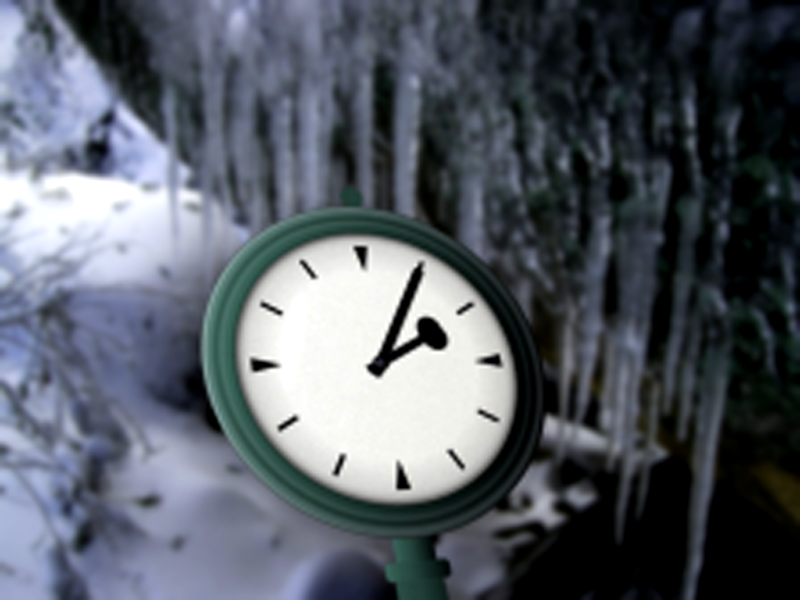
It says 2:05
